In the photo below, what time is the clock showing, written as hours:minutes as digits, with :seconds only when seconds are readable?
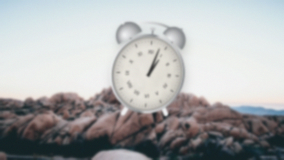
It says 1:03
